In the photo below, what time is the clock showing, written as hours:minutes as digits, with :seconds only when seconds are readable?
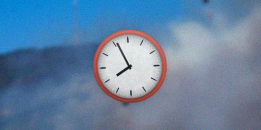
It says 7:56
